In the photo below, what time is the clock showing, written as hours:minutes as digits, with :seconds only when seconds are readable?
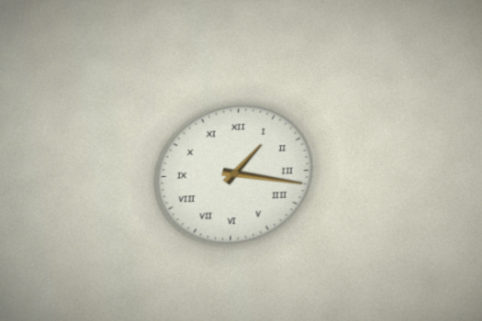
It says 1:17
